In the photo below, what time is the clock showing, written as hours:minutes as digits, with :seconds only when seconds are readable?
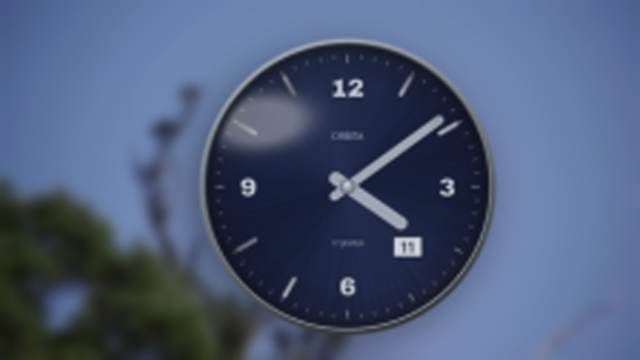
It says 4:09
